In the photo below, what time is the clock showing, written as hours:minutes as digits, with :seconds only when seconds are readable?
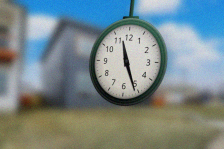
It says 11:26
